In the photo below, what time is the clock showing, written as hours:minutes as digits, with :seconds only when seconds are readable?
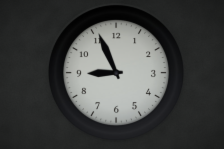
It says 8:56
